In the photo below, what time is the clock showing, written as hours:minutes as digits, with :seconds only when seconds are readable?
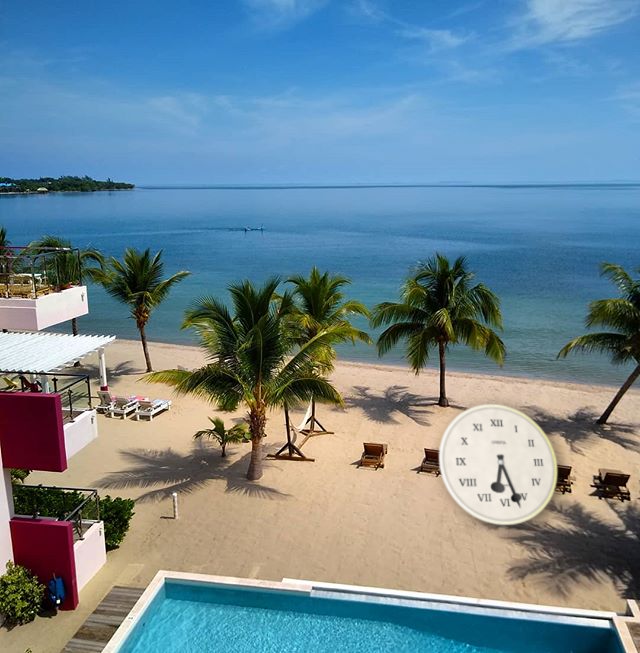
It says 6:27
